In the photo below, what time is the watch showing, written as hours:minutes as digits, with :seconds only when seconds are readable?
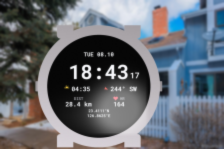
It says 18:43
